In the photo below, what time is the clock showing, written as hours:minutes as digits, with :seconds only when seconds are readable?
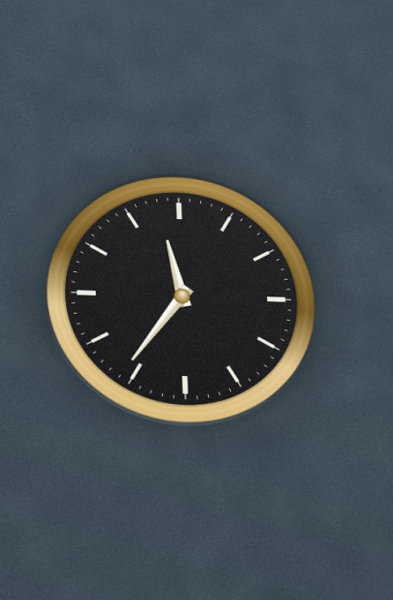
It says 11:36
